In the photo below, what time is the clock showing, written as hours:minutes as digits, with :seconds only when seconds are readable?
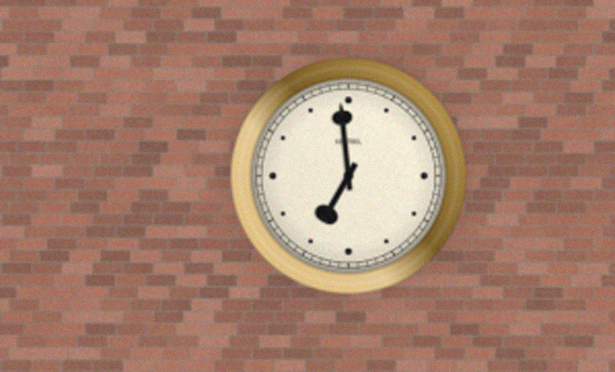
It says 6:59
